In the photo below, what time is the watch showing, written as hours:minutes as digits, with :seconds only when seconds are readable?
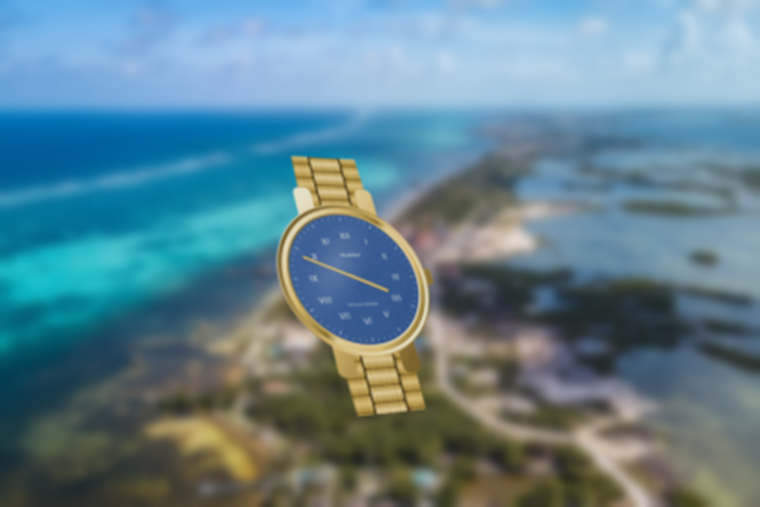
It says 3:49
